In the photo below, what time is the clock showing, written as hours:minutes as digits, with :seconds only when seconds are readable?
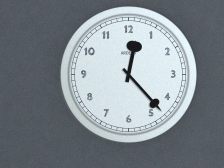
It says 12:23
